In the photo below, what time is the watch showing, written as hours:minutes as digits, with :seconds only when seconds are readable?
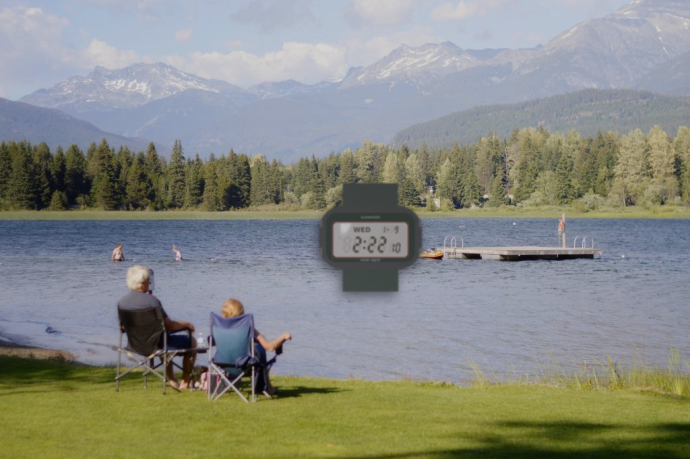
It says 2:22:10
